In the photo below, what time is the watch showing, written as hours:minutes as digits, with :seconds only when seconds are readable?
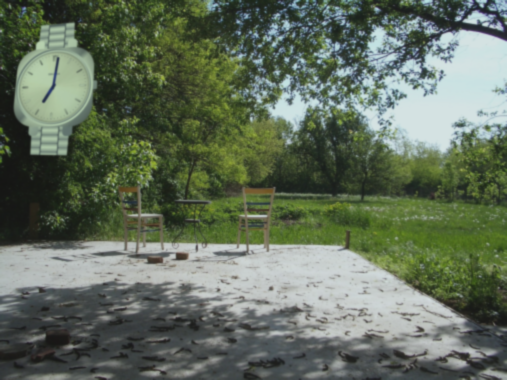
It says 7:01
